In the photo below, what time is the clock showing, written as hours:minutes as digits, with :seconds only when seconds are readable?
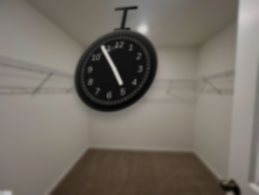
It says 4:54
